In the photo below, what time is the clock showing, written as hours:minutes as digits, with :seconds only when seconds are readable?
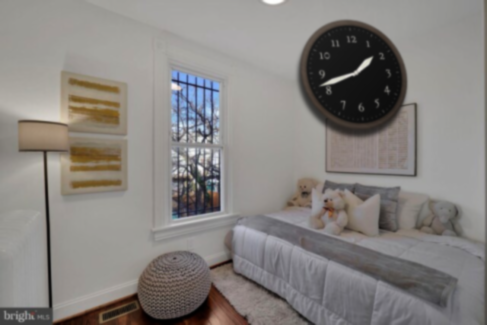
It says 1:42
